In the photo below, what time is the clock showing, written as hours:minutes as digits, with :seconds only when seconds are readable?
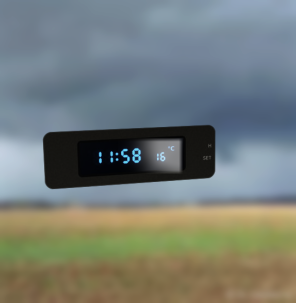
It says 11:58
